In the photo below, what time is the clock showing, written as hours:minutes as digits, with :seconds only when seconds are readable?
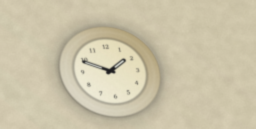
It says 1:49
